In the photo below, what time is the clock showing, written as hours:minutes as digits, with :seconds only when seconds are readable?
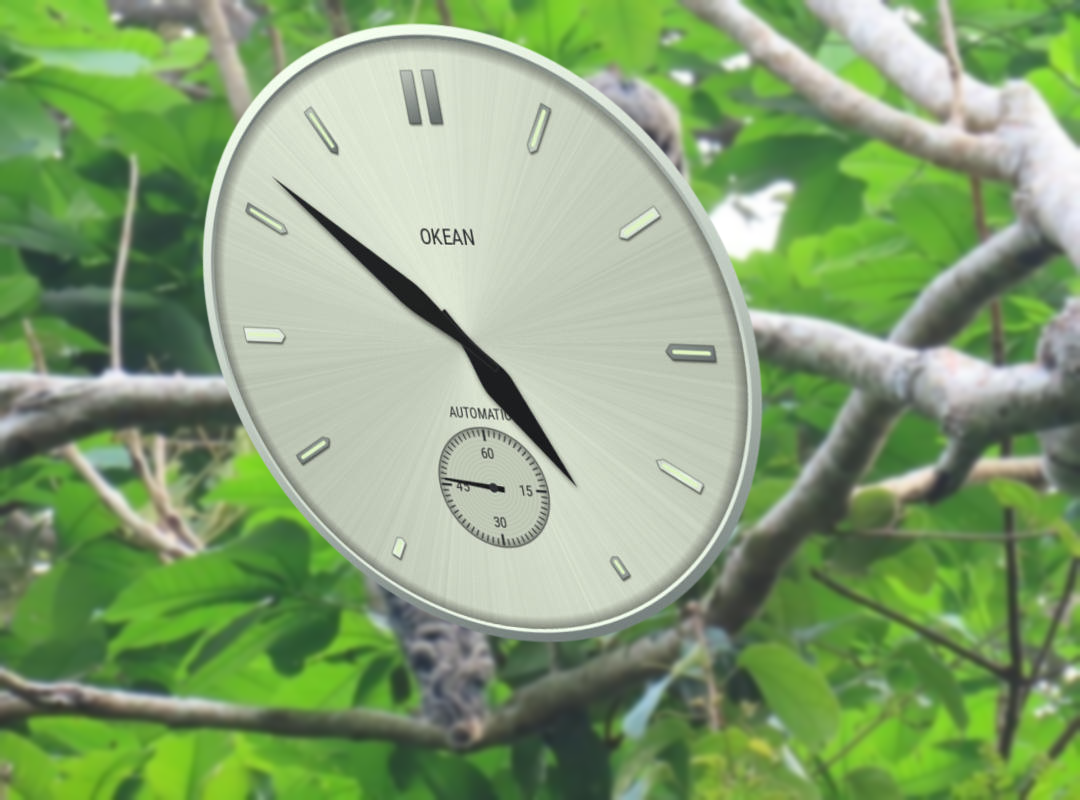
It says 4:51:46
